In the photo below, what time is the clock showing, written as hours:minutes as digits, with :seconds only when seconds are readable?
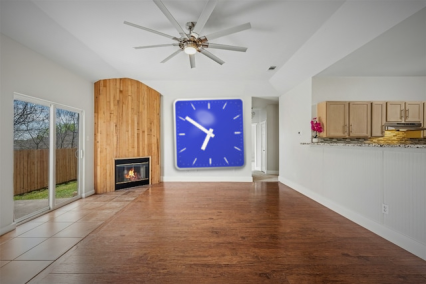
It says 6:51
